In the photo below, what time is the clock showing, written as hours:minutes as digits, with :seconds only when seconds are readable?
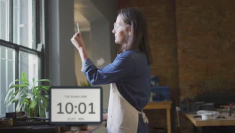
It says 10:01
